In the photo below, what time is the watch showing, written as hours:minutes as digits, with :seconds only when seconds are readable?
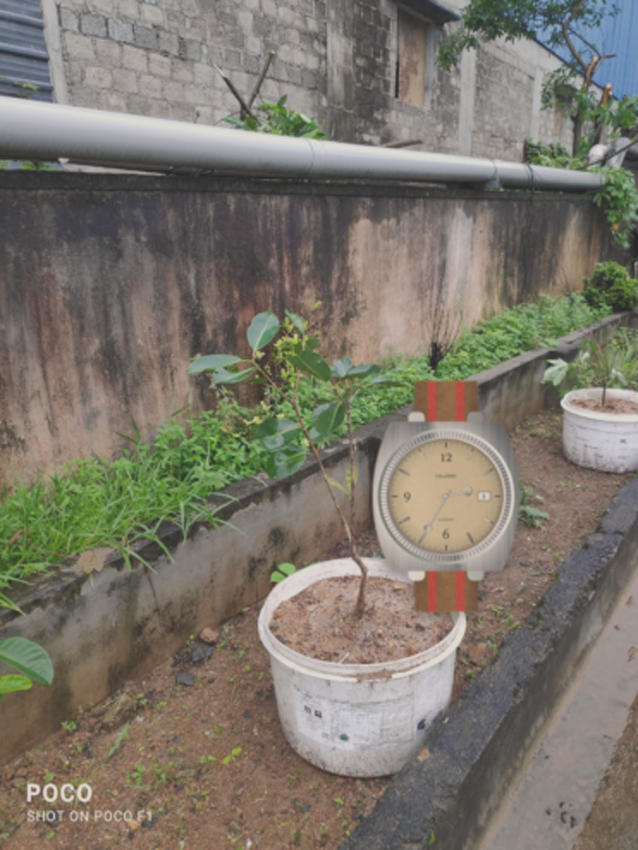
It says 2:35
